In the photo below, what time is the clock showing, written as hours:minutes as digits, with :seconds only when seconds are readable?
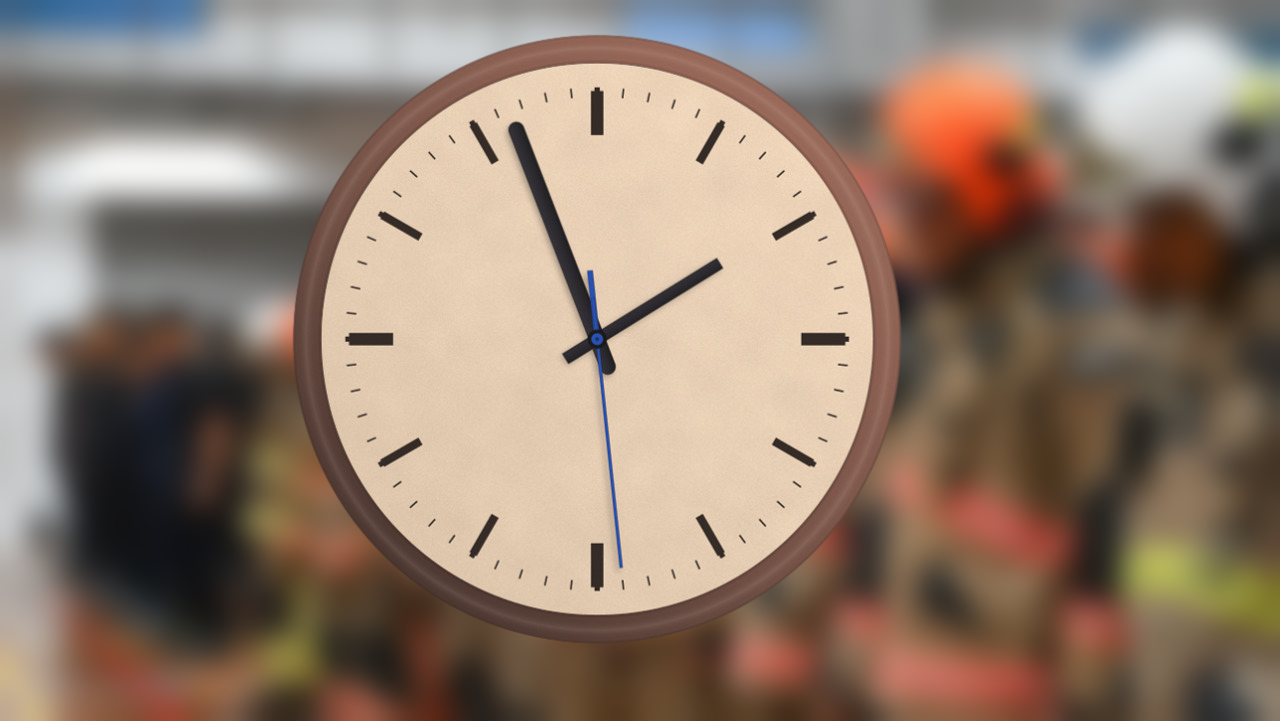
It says 1:56:29
